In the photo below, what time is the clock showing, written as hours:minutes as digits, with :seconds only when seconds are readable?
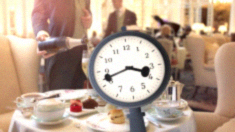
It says 3:42
